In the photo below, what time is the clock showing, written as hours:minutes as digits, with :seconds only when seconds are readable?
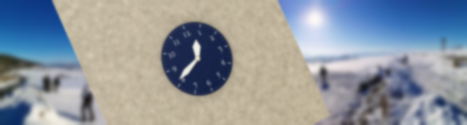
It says 12:41
